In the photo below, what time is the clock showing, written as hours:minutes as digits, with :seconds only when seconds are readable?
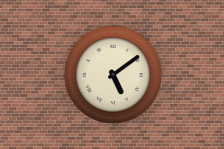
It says 5:09
